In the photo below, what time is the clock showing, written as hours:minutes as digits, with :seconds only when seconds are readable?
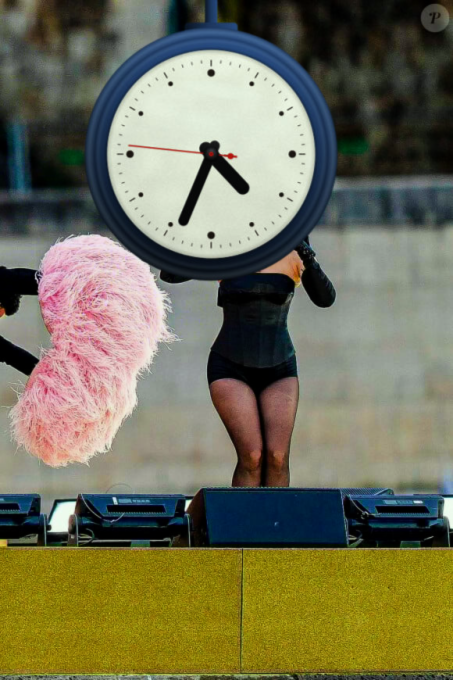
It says 4:33:46
